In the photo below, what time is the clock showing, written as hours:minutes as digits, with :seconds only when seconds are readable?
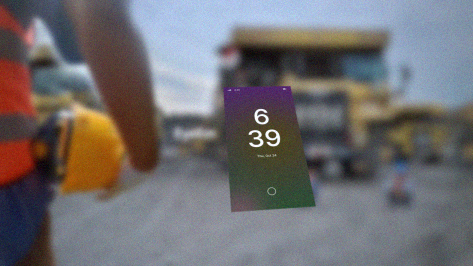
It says 6:39
